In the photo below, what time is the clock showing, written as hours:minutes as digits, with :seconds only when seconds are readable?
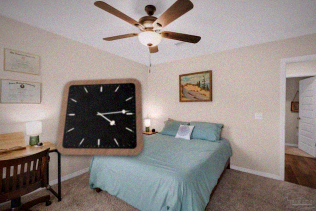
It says 4:14
